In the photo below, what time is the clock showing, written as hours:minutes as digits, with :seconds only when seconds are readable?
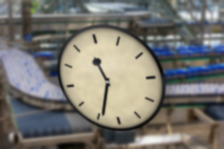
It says 11:34
